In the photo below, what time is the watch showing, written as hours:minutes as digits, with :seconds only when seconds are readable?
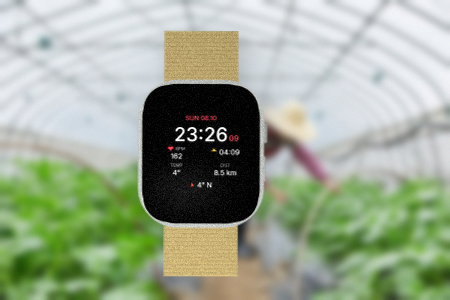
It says 23:26:09
